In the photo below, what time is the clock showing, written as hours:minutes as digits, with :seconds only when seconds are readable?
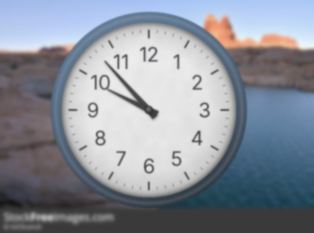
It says 9:53
